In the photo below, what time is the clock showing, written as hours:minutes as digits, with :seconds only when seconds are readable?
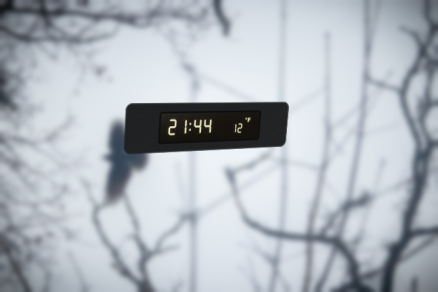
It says 21:44
